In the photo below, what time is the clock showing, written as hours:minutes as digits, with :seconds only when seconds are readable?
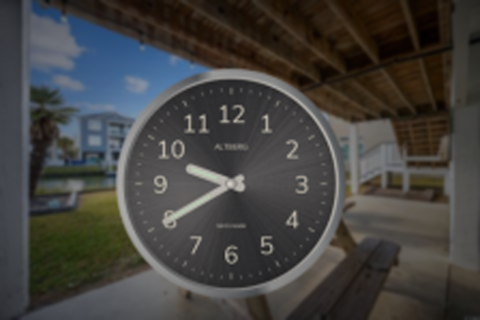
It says 9:40
